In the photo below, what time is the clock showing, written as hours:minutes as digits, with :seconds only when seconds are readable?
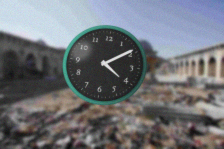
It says 4:09
